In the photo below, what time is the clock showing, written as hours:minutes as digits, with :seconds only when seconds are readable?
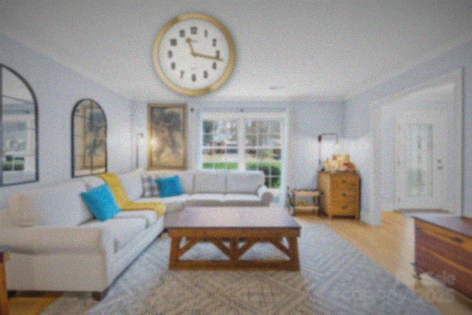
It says 11:17
